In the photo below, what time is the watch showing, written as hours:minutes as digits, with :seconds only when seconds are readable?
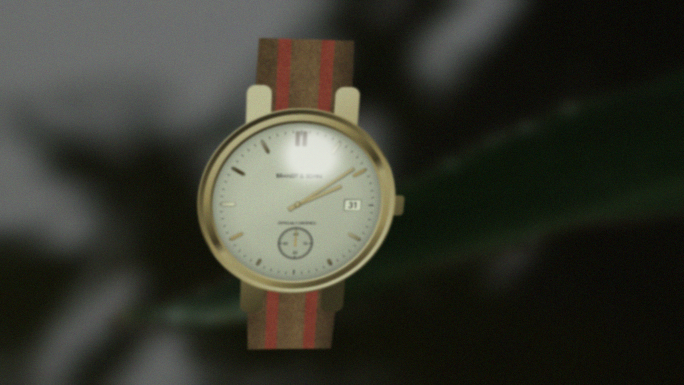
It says 2:09
